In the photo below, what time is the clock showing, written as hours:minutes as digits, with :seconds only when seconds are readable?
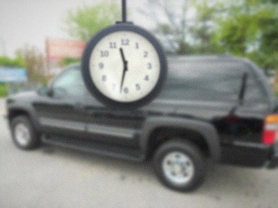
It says 11:32
